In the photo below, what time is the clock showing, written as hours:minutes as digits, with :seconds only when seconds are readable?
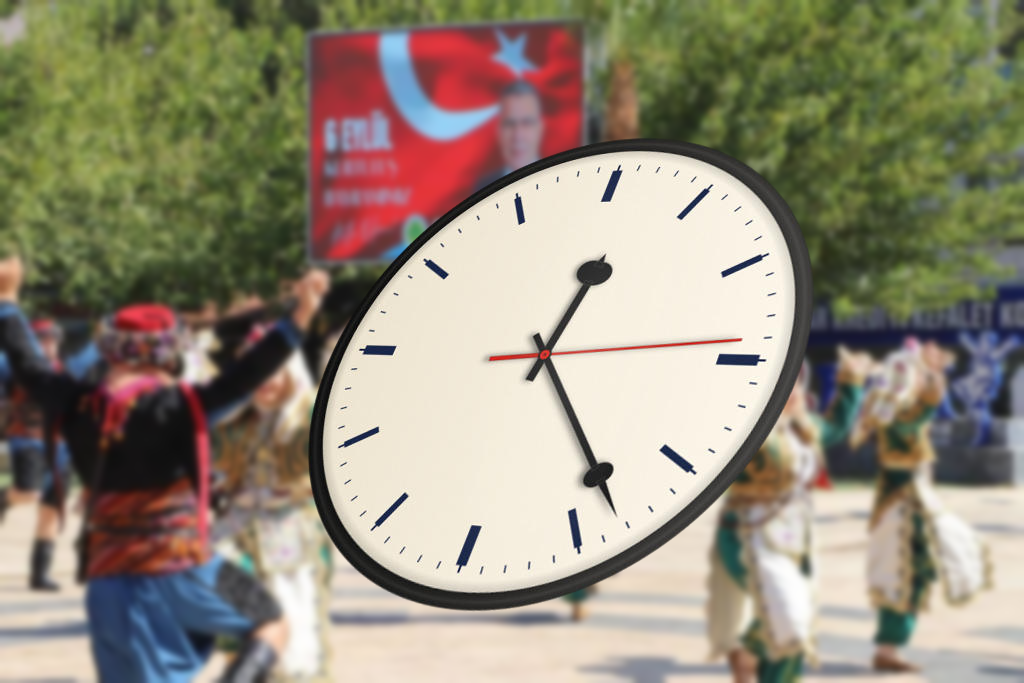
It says 12:23:14
